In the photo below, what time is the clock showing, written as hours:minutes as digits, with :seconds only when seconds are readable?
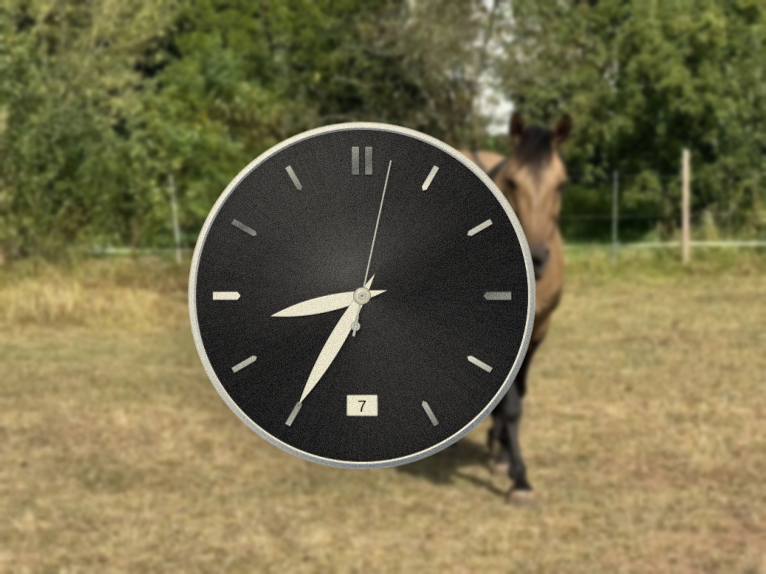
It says 8:35:02
